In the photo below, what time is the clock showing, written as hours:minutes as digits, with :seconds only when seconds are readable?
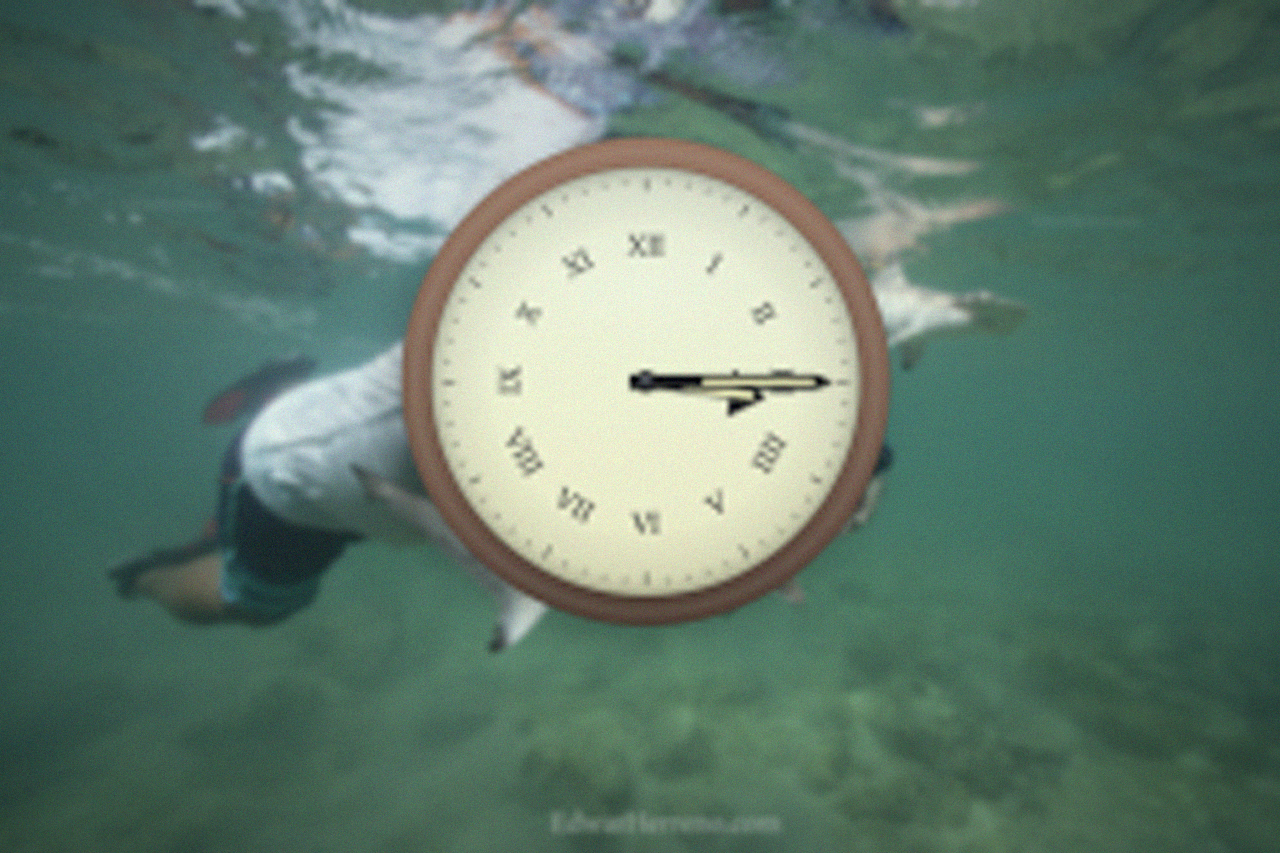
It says 3:15
